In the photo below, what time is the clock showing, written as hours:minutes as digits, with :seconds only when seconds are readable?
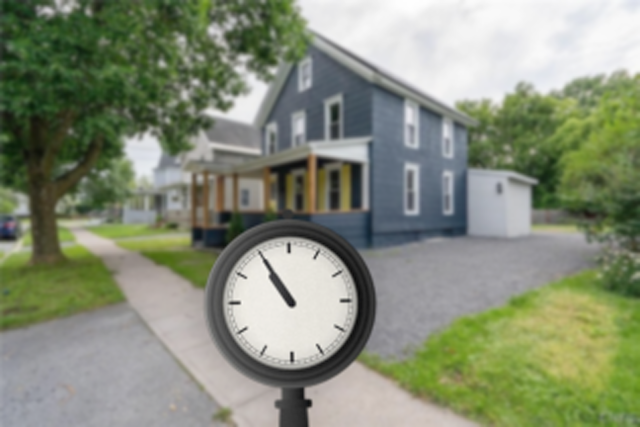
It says 10:55
